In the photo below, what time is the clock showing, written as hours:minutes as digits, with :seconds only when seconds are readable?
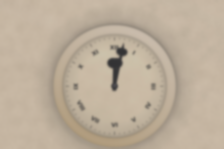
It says 12:02
